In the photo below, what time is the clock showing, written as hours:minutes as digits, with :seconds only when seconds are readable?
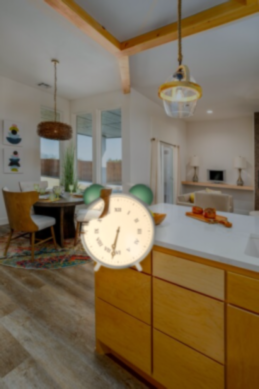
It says 6:32
